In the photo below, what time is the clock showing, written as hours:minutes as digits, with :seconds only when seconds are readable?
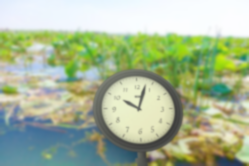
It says 10:03
